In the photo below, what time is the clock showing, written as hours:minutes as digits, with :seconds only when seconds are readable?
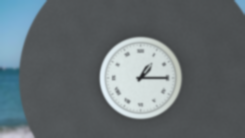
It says 1:15
